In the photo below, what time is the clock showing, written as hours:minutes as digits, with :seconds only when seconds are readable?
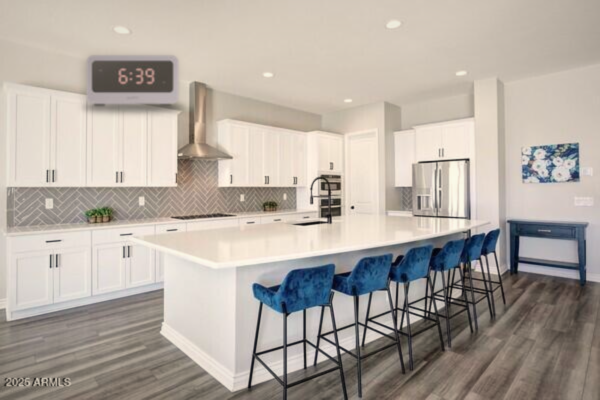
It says 6:39
